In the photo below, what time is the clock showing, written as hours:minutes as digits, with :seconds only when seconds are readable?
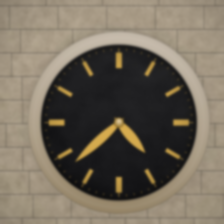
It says 4:38
